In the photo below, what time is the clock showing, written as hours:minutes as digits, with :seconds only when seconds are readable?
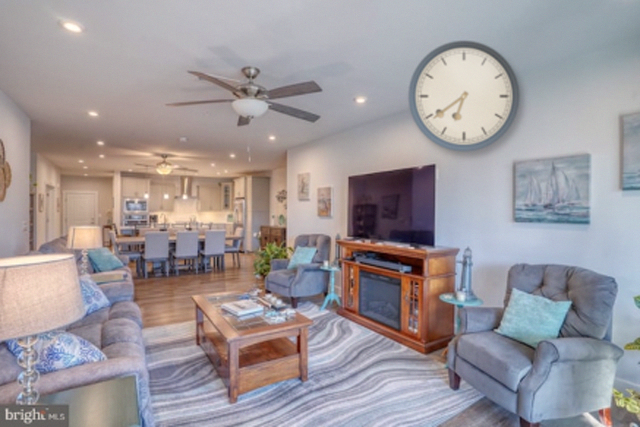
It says 6:39
